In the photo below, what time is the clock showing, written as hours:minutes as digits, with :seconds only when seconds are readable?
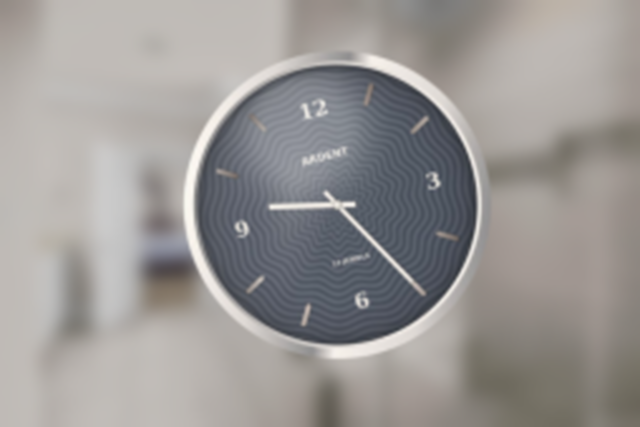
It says 9:25
